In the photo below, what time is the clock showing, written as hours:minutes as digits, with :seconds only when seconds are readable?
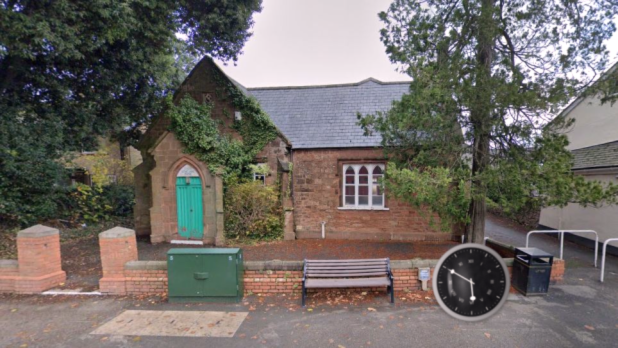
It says 5:50
